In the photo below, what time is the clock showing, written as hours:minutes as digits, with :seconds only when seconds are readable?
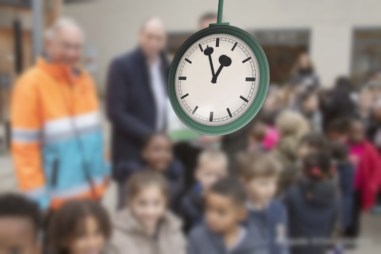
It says 12:57
